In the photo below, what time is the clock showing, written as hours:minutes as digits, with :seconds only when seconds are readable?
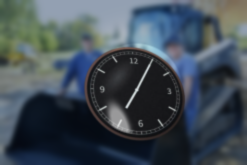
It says 7:05
